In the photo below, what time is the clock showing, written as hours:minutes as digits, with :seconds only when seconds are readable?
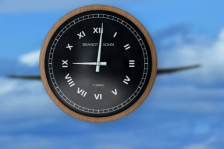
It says 9:01
